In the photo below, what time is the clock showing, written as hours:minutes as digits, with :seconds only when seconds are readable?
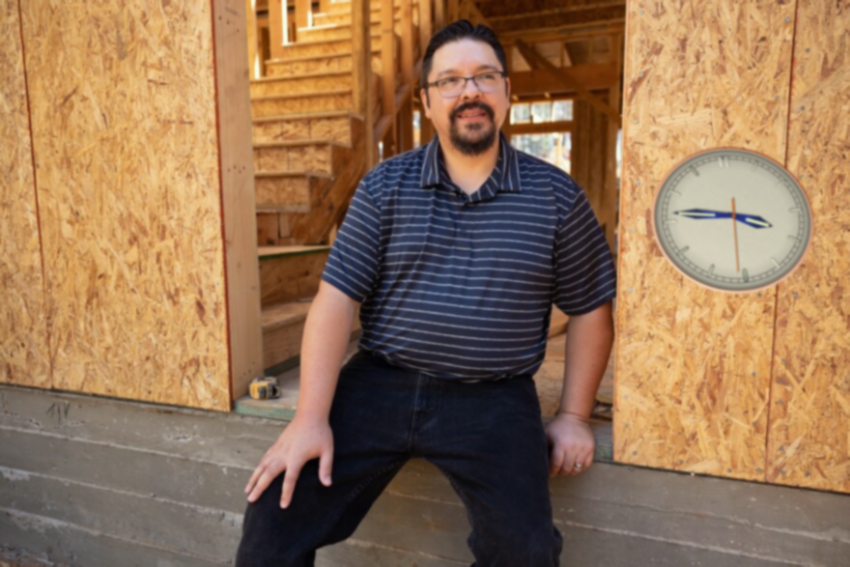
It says 3:46:31
